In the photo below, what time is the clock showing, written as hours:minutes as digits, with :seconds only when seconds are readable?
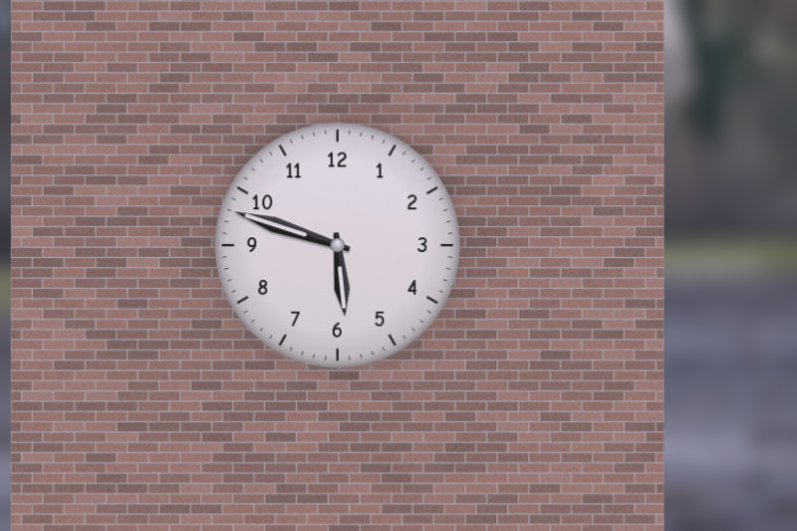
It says 5:48
